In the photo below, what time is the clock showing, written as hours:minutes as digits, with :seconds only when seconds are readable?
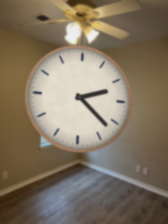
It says 2:22
